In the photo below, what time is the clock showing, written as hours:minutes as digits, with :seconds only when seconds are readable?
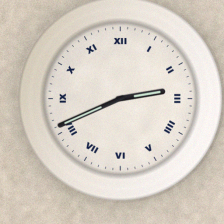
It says 2:41
